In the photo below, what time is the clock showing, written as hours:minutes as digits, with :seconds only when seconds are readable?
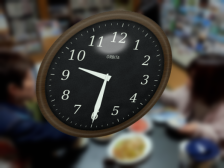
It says 9:30
